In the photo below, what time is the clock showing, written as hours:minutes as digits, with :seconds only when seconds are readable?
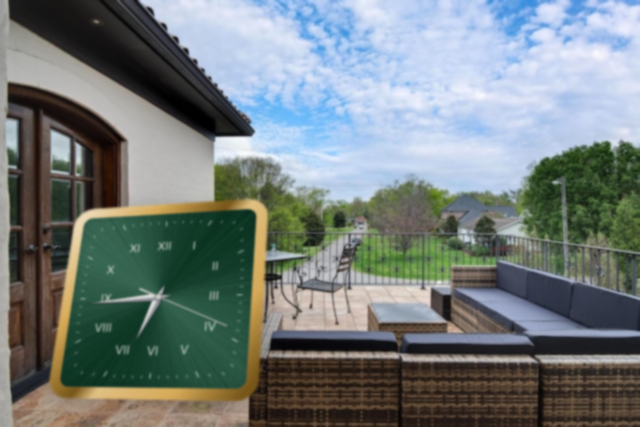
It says 6:44:19
